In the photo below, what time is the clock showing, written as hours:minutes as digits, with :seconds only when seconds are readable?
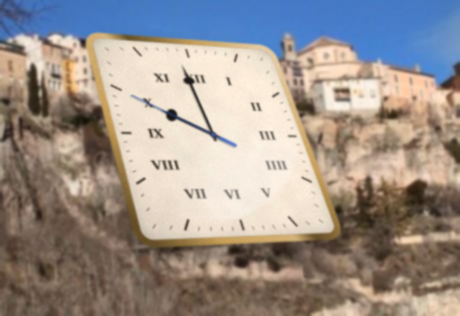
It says 9:58:50
